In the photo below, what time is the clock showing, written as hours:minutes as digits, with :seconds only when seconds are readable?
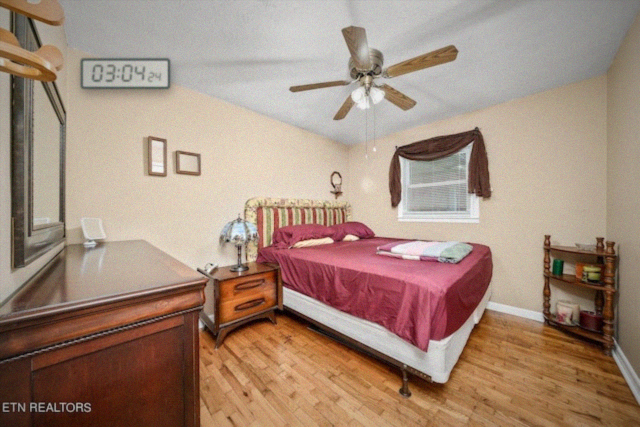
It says 3:04
